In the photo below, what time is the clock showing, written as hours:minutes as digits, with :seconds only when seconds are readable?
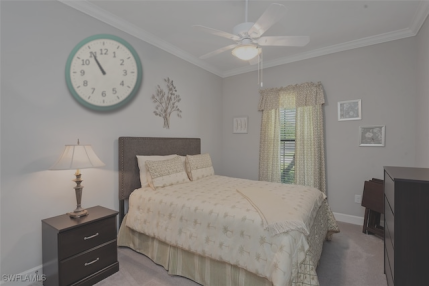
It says 10:55
